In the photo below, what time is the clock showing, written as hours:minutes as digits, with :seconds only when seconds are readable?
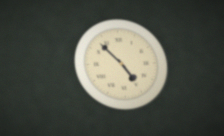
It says 4:53
